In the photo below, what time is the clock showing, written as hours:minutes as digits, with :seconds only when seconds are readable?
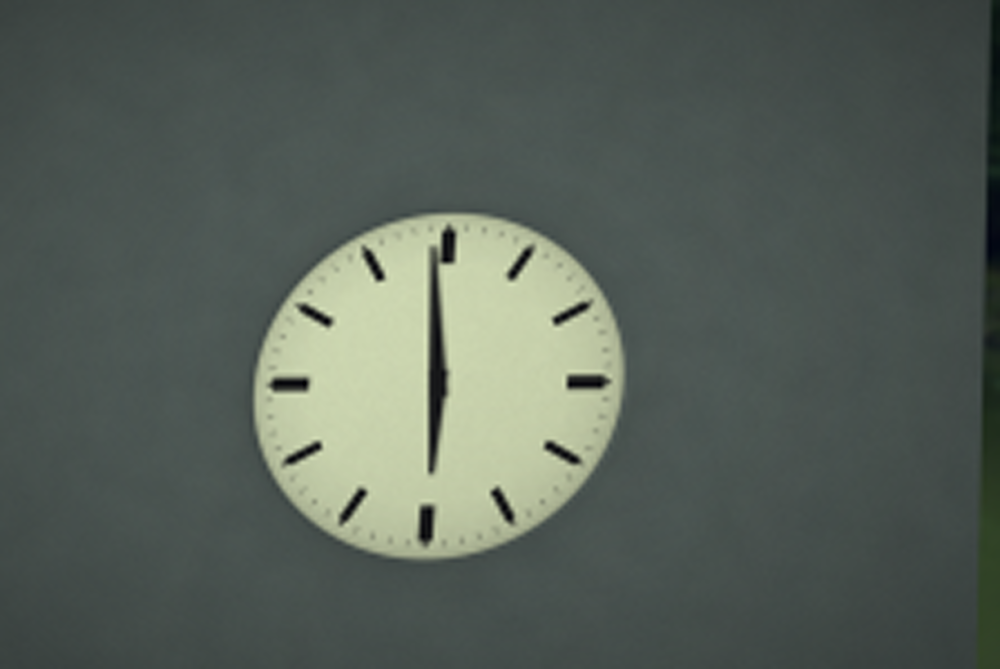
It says 5:59
